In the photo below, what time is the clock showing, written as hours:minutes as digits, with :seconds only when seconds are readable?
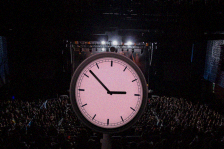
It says 2:52
